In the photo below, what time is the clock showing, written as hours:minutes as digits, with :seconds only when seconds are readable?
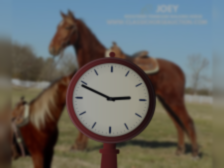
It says 2:49
